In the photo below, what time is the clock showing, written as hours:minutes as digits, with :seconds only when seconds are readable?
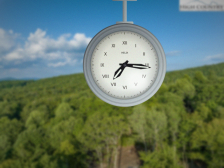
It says 7:16
